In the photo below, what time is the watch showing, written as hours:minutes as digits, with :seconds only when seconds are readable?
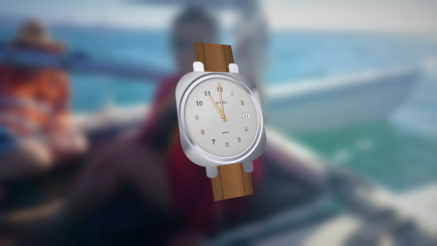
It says 11:00
